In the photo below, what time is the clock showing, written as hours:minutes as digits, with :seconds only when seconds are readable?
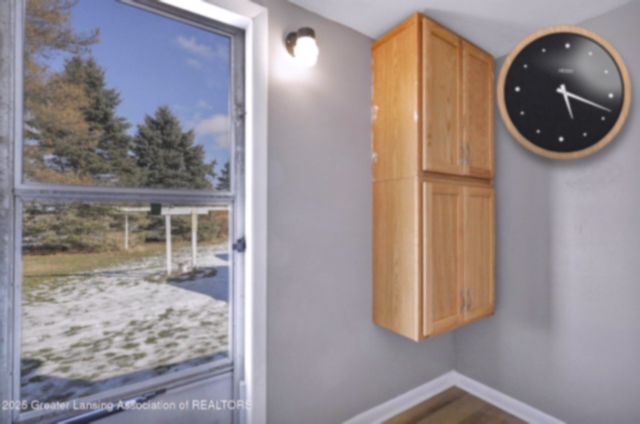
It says 5:18
